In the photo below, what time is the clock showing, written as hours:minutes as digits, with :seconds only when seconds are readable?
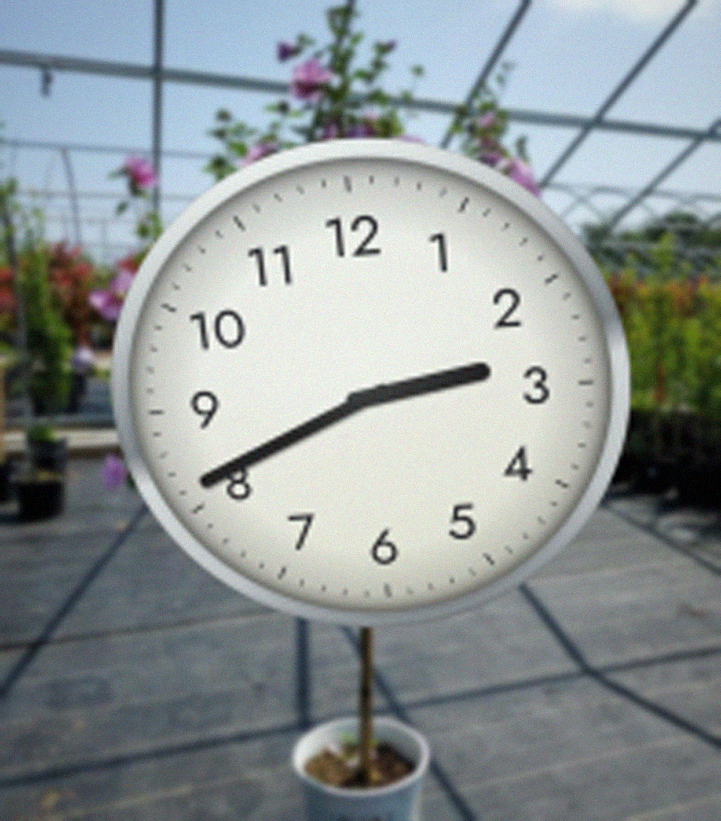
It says 2:41
